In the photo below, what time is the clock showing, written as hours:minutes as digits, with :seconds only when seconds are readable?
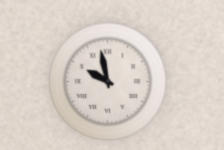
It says 9:58
